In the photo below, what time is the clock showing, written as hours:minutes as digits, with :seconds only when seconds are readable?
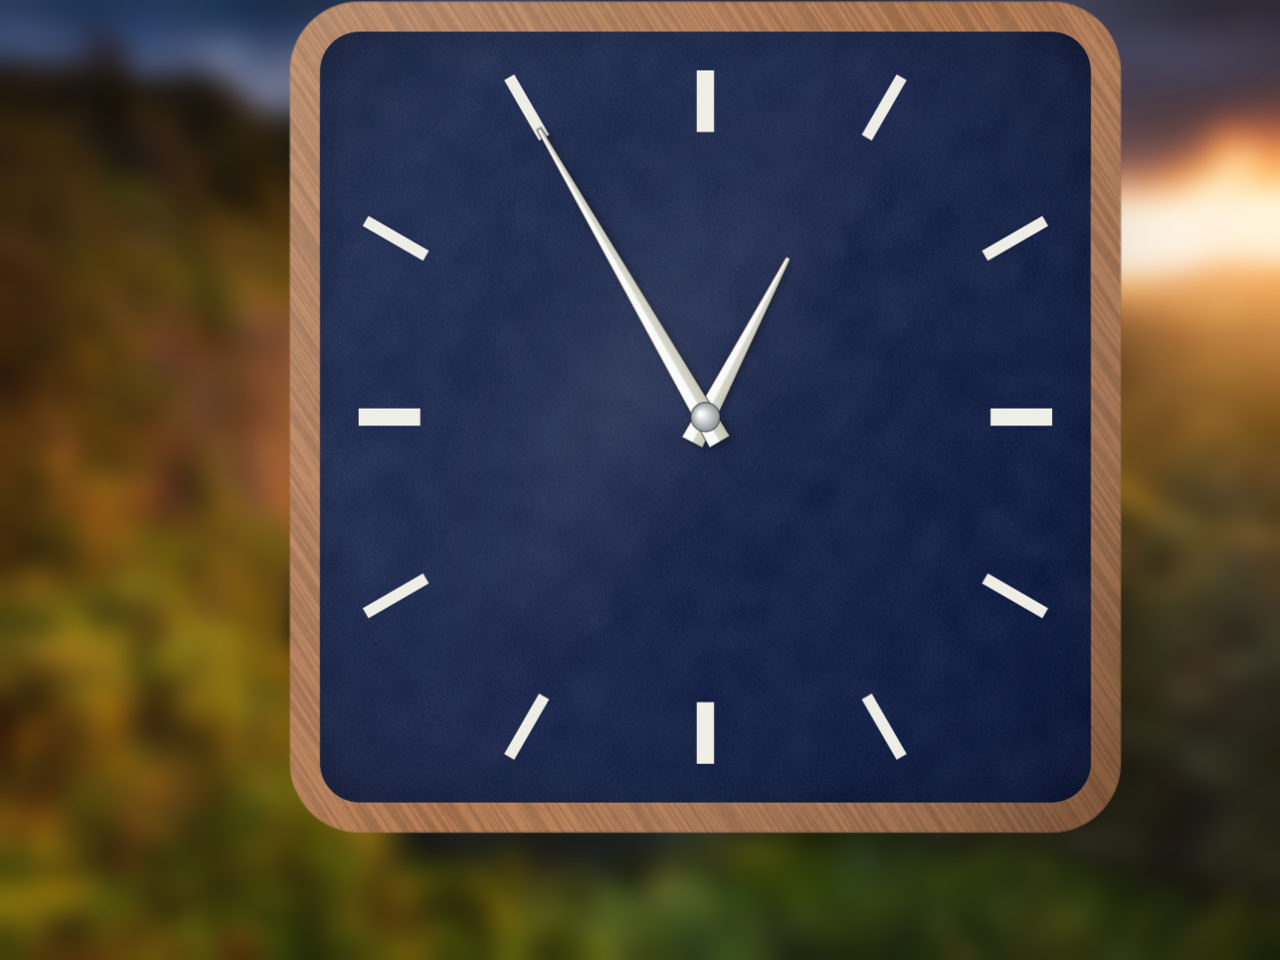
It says 12:55
